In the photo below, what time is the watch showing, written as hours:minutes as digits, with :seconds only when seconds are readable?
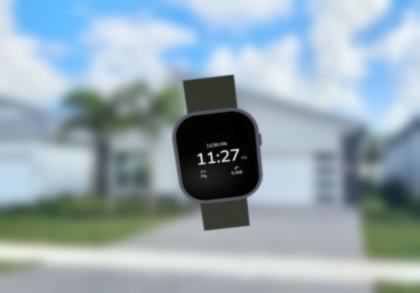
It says 11:27
